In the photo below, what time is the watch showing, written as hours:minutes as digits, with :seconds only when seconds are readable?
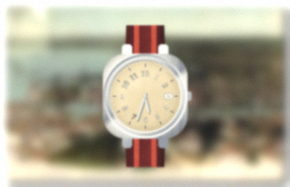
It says 5:33
